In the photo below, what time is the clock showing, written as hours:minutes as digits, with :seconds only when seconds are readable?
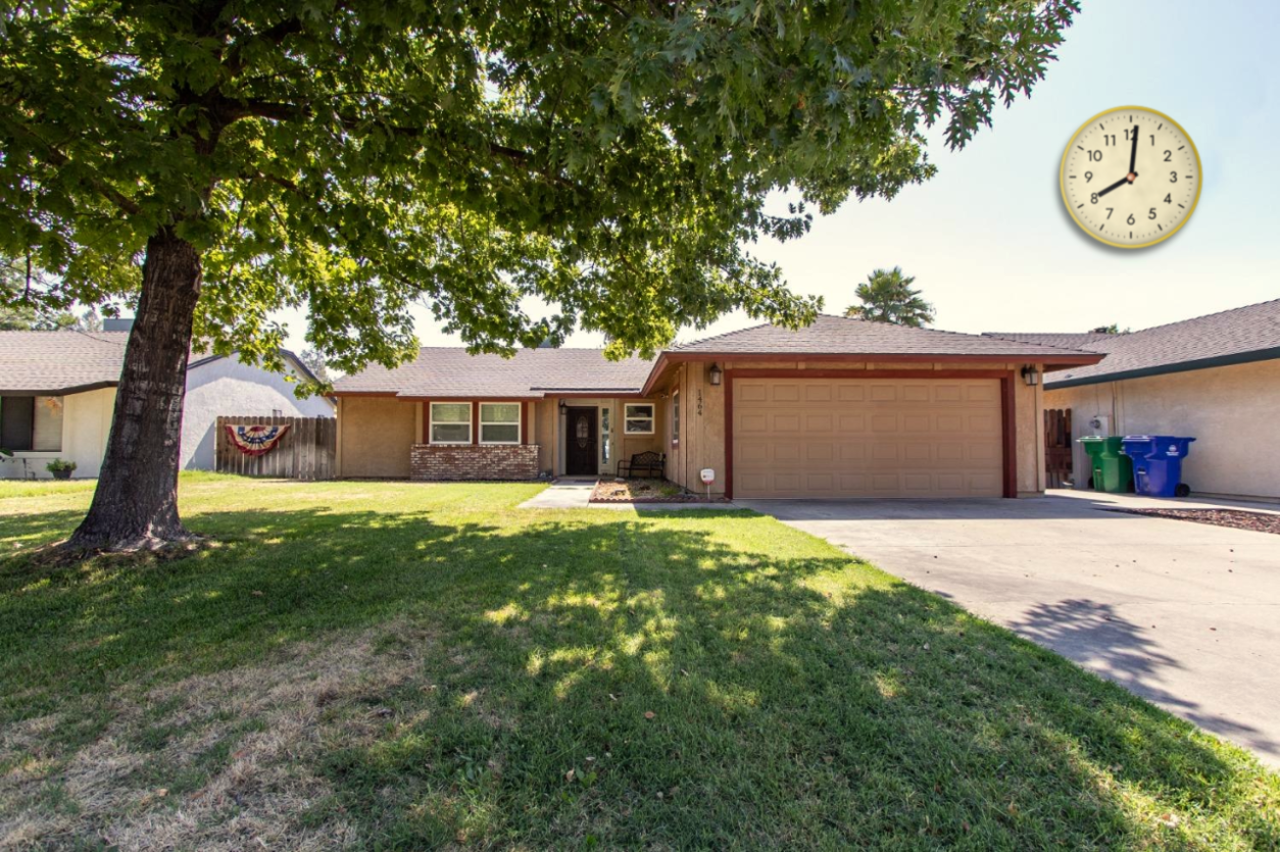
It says 8:01
